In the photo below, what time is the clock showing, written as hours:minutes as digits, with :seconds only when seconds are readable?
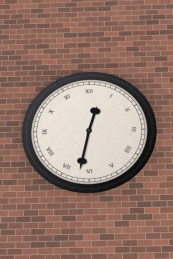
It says 12:32
